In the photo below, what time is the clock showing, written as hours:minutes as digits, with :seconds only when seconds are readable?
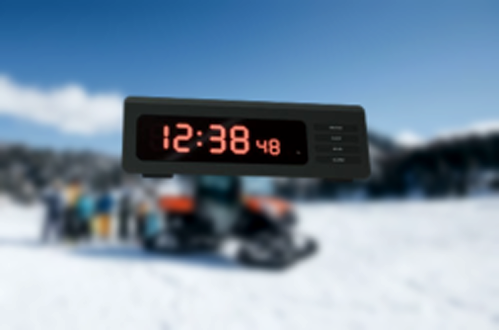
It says 12:38:48
